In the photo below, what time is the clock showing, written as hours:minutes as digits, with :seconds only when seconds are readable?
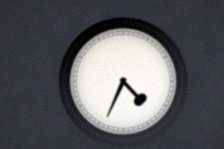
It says 4:34
